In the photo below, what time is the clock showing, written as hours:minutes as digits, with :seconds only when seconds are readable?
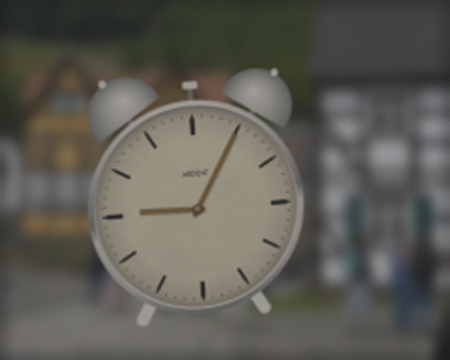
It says 9:05
